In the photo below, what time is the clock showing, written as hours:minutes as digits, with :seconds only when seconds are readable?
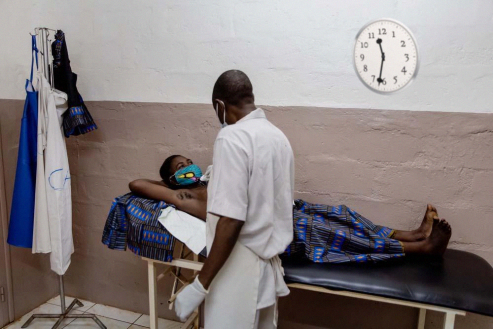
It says 11:32
